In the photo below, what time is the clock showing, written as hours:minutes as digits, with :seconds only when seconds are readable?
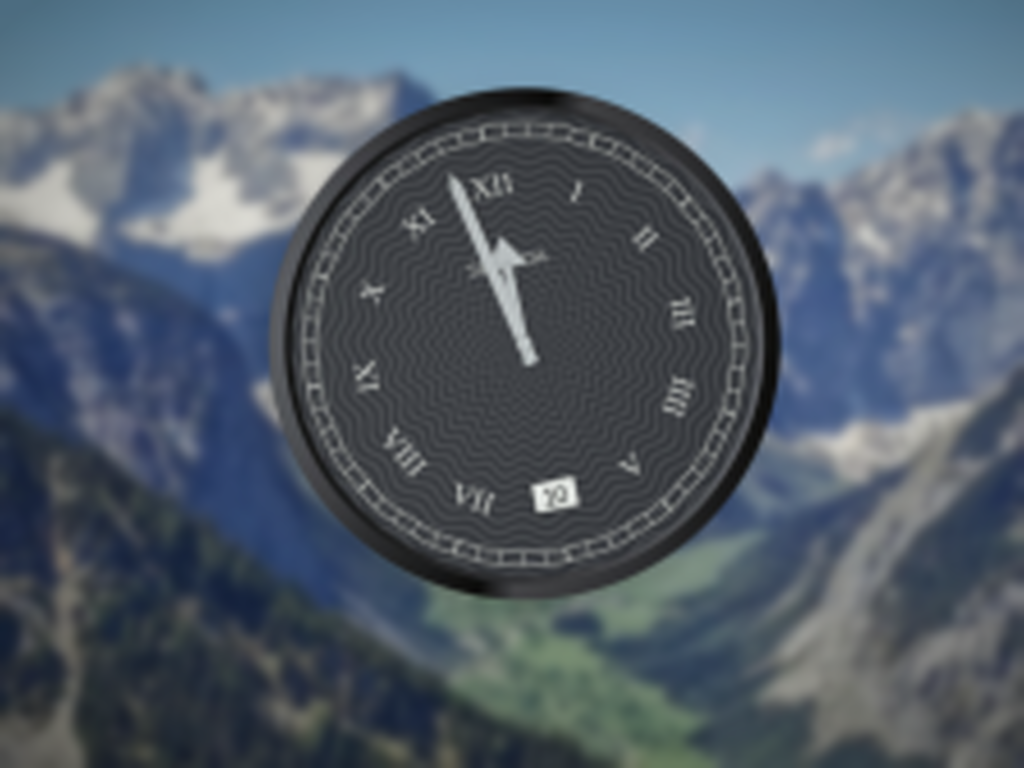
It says 11:58
